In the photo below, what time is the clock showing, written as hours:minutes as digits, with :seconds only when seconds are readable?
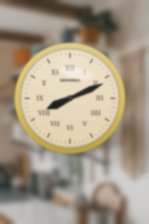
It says 8:11
